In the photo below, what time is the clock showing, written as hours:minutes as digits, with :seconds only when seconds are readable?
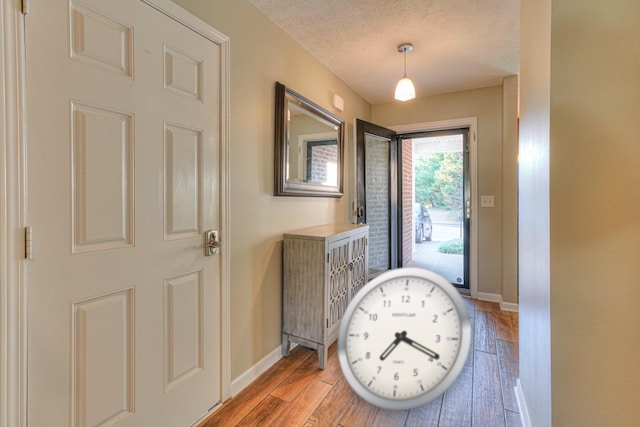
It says 7:19
